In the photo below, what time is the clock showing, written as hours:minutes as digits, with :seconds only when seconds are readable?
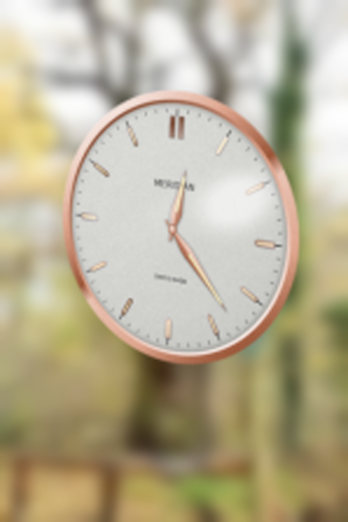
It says 12:23
